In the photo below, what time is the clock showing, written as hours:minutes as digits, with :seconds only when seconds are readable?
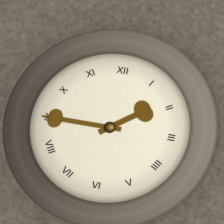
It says 1:45
